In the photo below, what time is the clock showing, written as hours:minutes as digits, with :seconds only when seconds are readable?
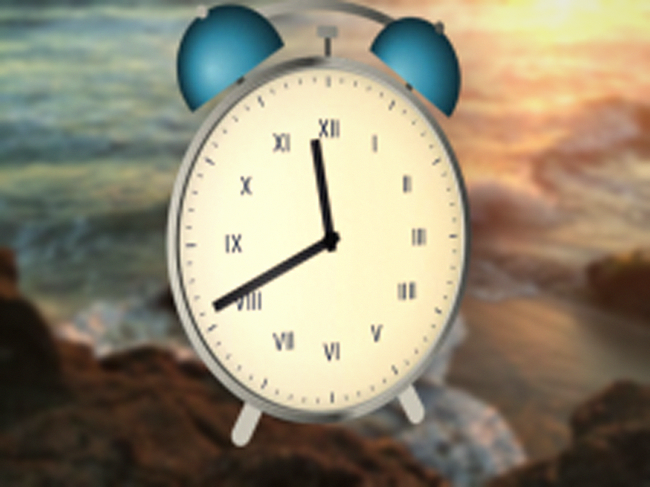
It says 11:41
